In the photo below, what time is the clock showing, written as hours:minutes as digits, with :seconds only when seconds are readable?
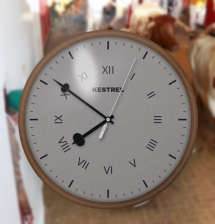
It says 7:51:04
